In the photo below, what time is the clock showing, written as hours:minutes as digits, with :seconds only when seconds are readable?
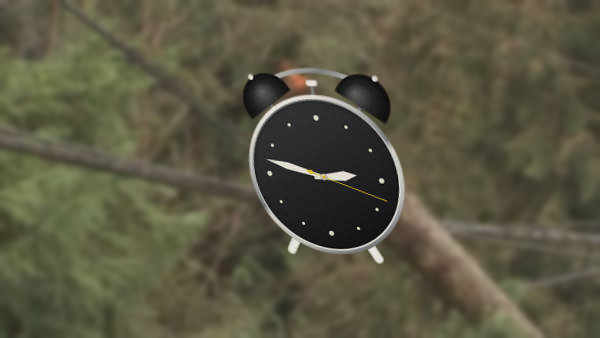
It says 2:47:18
